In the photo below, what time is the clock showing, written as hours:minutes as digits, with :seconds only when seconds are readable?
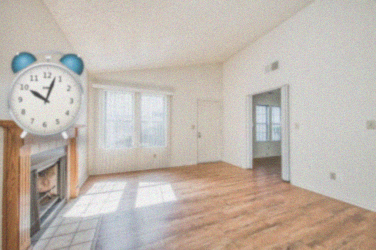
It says 10:03
